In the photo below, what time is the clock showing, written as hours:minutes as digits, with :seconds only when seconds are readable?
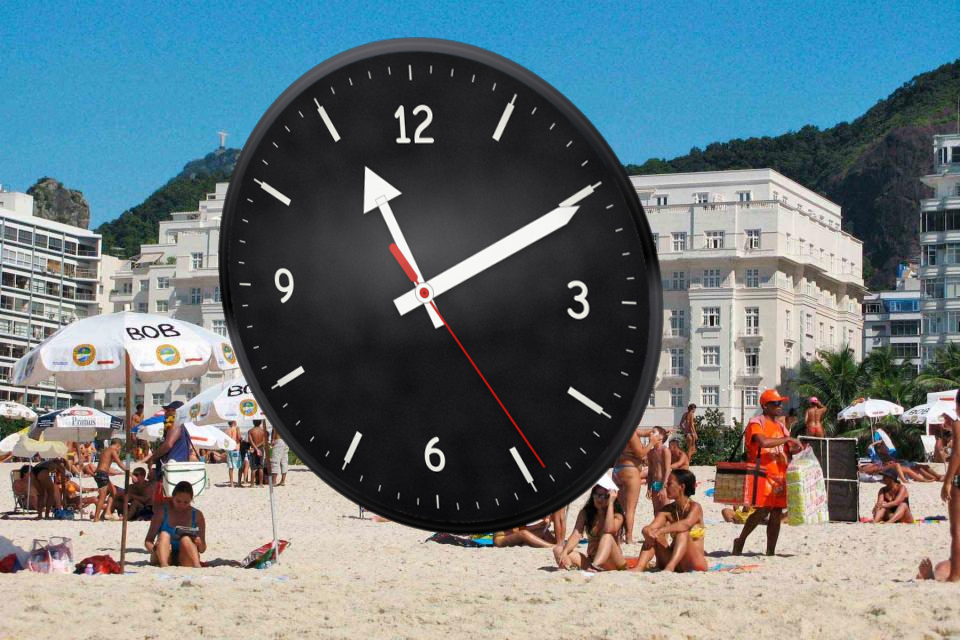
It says 11:10:24
